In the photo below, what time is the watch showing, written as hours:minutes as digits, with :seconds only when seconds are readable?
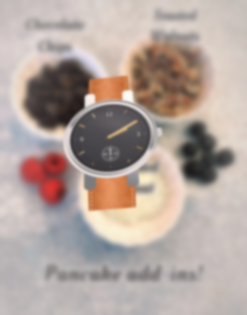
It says 2:10
